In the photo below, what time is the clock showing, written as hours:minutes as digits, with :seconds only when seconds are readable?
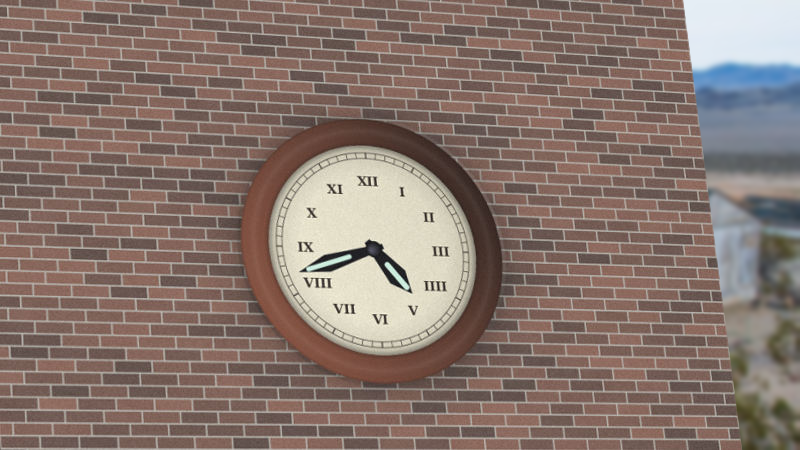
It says 4:42
